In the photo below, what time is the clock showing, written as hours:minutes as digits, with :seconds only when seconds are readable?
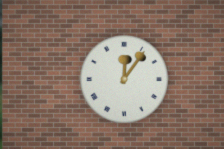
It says 12:06
